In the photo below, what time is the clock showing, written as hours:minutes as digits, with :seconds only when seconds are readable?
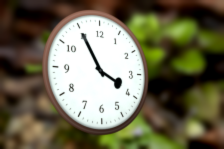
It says 3:55
